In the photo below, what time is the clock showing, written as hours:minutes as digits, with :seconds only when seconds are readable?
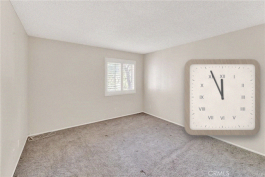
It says 11:56
